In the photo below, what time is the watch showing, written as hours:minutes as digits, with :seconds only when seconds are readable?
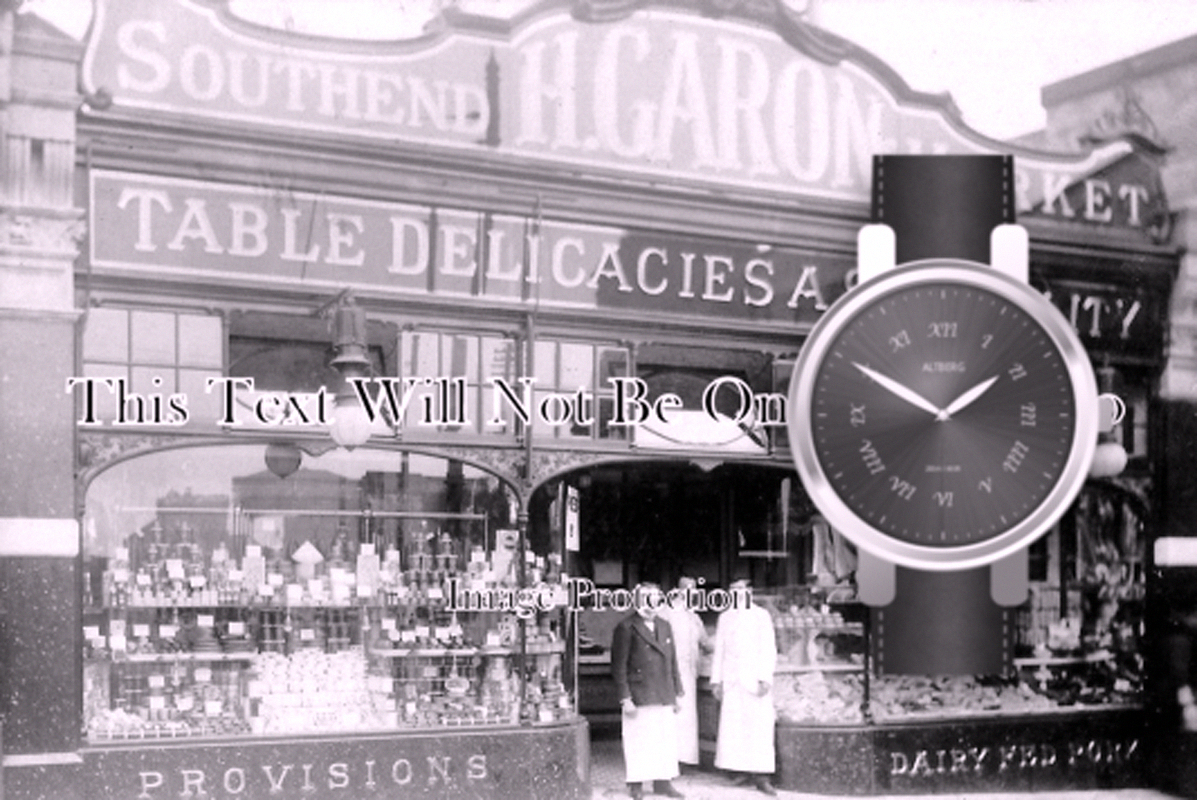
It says 1:50
